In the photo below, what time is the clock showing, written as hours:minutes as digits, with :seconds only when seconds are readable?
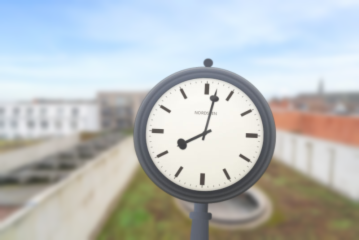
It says 8:02
